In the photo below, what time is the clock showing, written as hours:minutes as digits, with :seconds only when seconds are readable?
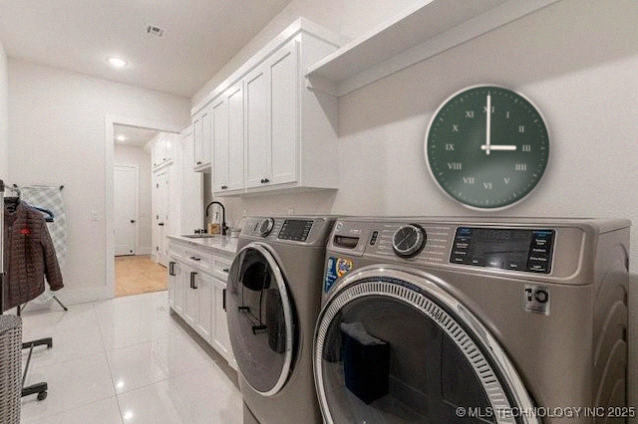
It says 3:00
